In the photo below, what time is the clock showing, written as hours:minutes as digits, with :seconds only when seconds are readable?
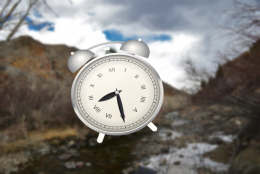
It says 8:30
